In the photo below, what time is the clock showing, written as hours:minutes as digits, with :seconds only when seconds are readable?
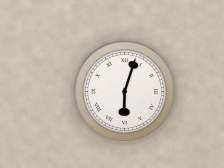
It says 6:03
